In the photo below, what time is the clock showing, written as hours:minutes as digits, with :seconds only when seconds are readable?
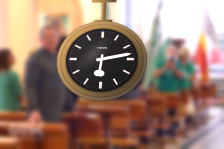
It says 6:13
